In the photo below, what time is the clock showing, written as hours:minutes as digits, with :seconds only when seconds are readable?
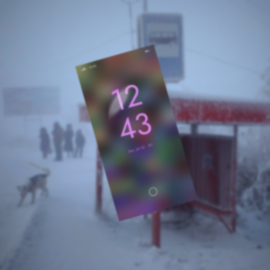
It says 12:43
